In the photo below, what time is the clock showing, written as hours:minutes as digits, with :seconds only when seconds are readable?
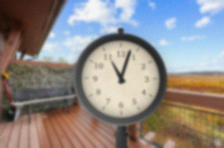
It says 11:03
